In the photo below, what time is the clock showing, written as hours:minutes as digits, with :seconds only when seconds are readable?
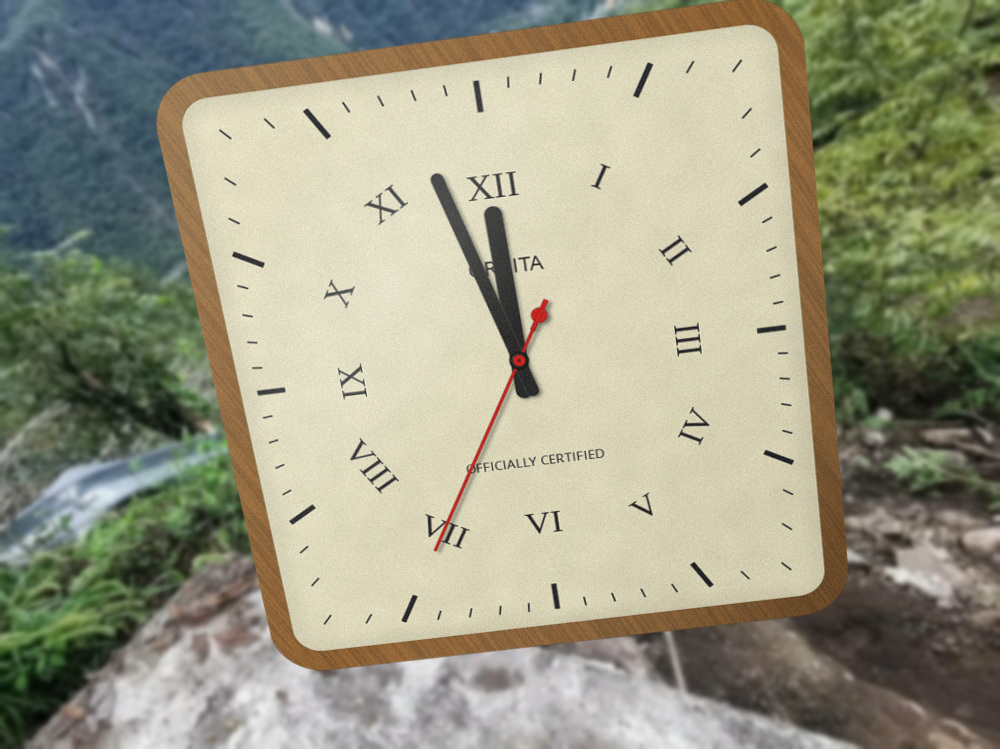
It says 11:57:35
